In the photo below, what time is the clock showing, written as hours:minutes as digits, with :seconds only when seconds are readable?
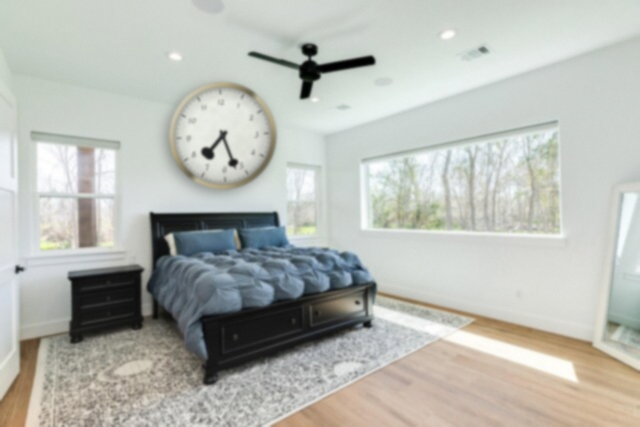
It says 7:27
